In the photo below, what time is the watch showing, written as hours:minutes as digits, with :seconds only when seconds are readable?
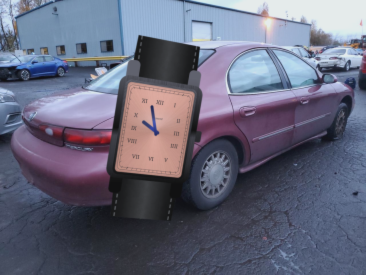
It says 9:57
